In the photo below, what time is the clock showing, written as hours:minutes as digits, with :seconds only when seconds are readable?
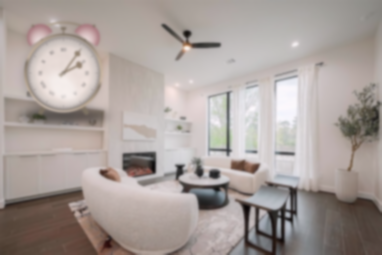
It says 2:06
